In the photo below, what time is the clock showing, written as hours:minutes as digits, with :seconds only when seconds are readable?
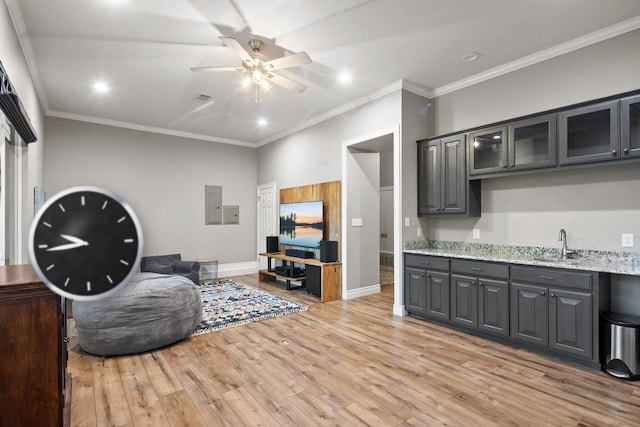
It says 9:44
